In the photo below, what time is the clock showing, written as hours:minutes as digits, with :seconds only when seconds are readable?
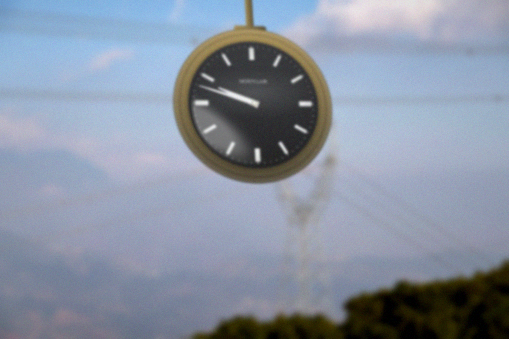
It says 9:48
